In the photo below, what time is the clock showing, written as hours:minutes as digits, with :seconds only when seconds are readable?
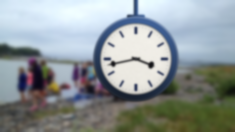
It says 3:43
